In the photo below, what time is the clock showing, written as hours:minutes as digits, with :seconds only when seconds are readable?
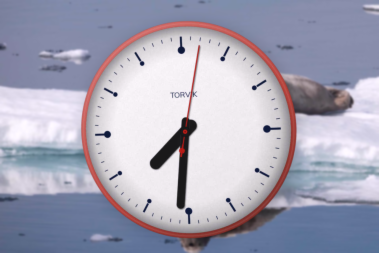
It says 7:31:02
